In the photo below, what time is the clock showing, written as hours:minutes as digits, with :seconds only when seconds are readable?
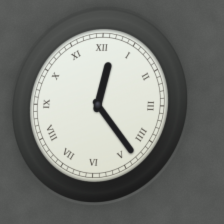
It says 12:23
